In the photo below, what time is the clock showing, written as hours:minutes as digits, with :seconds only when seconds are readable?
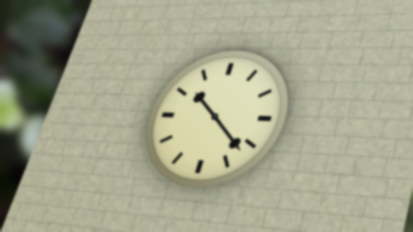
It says 10:22
